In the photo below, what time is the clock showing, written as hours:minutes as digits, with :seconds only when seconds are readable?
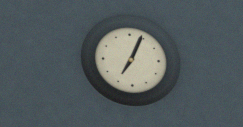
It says 7:04
